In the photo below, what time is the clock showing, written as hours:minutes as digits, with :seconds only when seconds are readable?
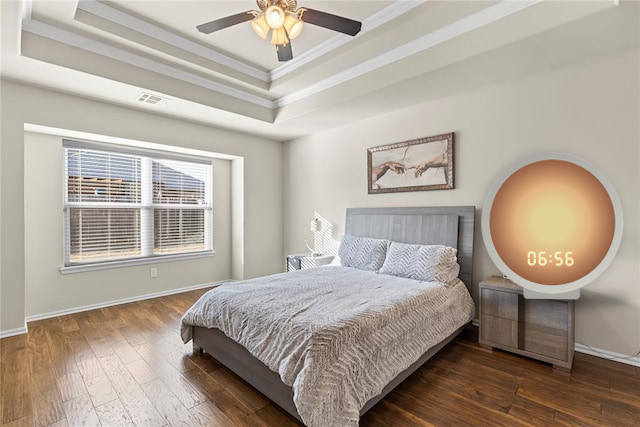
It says 6:56
